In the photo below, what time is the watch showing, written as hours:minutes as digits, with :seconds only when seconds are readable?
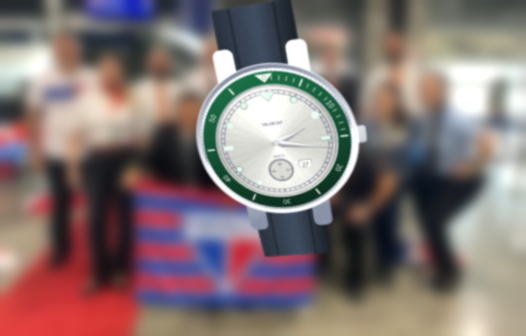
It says 2:17
